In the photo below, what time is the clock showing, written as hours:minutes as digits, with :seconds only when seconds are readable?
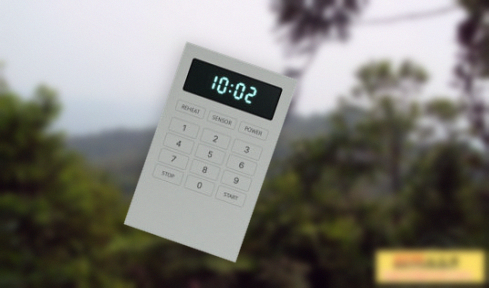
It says 10:02
